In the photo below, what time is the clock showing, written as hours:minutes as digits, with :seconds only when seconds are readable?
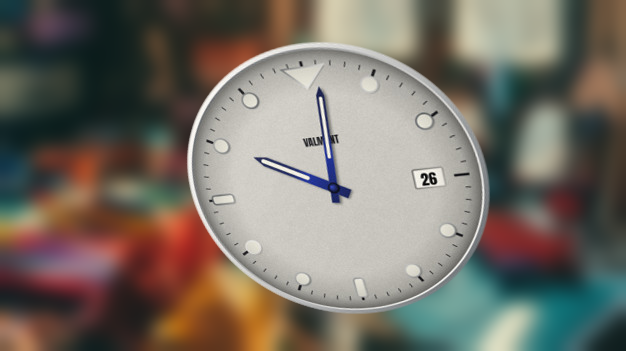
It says 10:01
